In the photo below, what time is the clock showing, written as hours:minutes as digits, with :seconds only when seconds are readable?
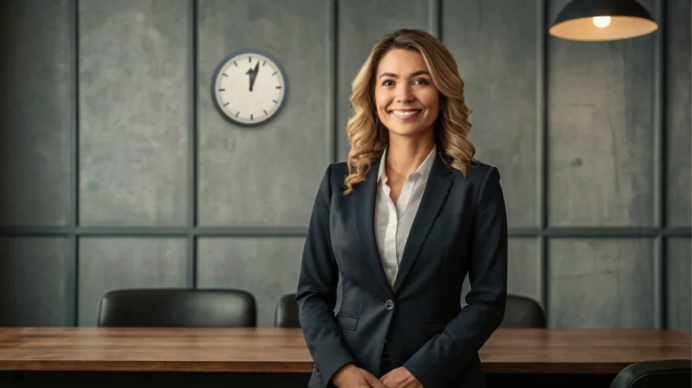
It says 12:03
